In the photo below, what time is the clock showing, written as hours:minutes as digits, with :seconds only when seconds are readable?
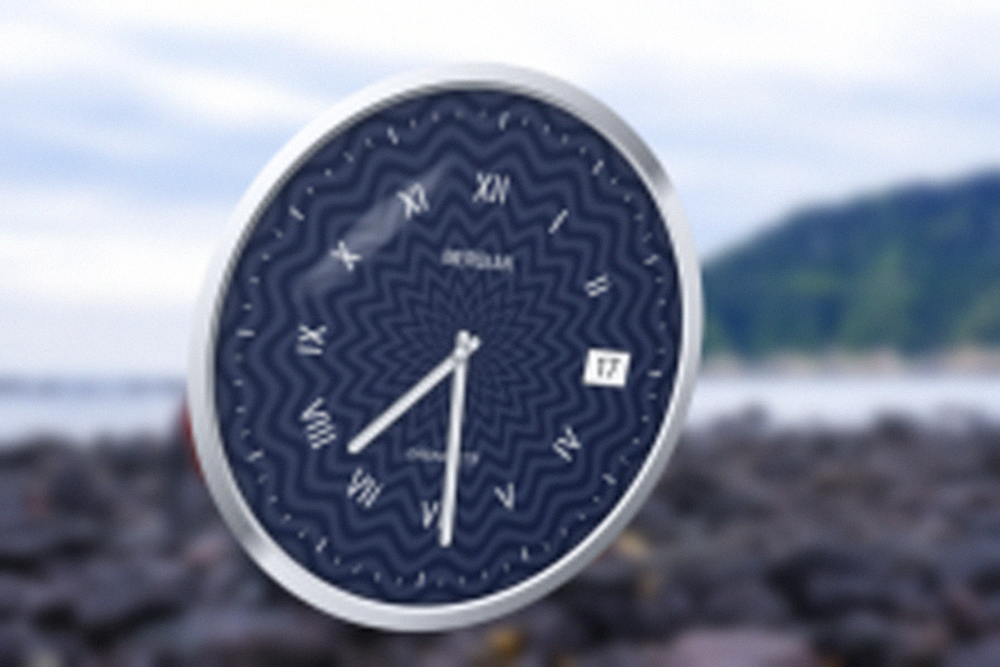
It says 7:29
